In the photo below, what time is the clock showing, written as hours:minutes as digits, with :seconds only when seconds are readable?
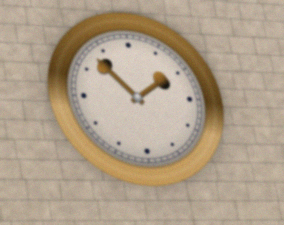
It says 1:53
